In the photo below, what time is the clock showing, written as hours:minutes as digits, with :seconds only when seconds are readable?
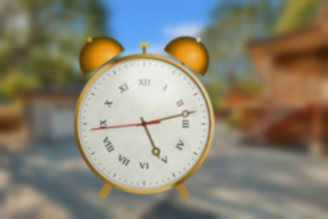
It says 5:12:44
